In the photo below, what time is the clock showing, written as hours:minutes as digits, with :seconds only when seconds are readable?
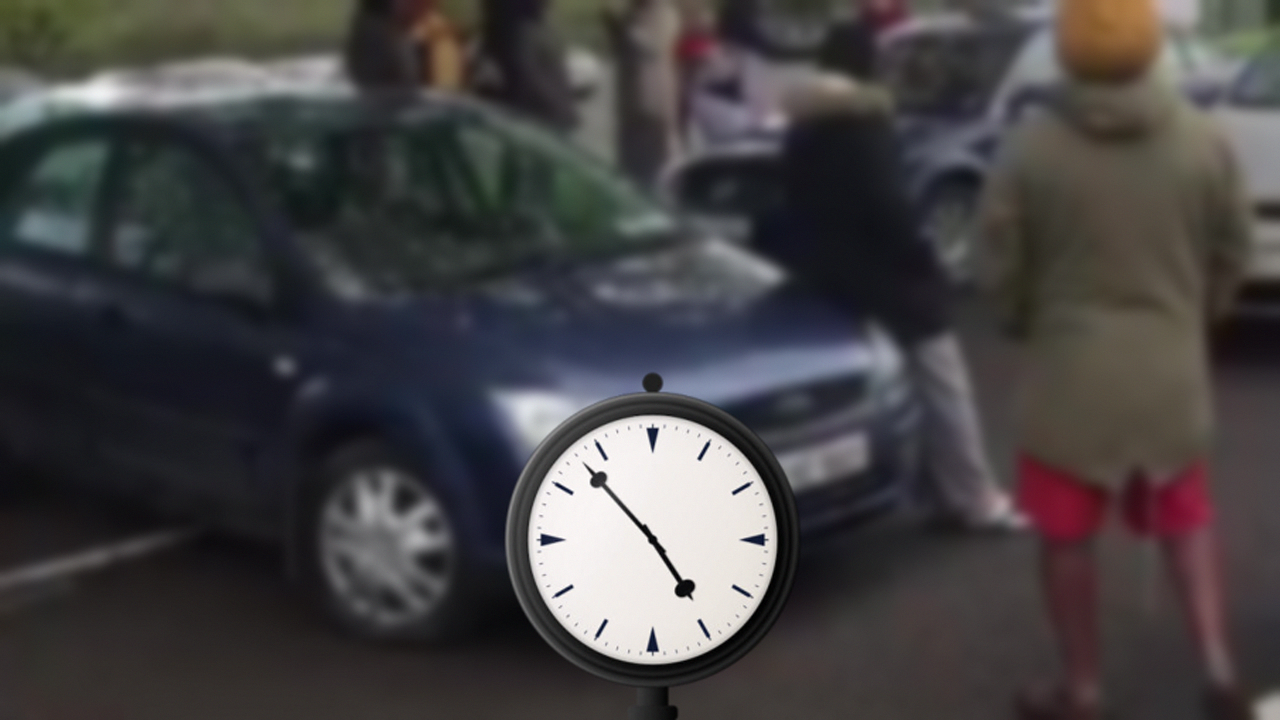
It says 4:53
